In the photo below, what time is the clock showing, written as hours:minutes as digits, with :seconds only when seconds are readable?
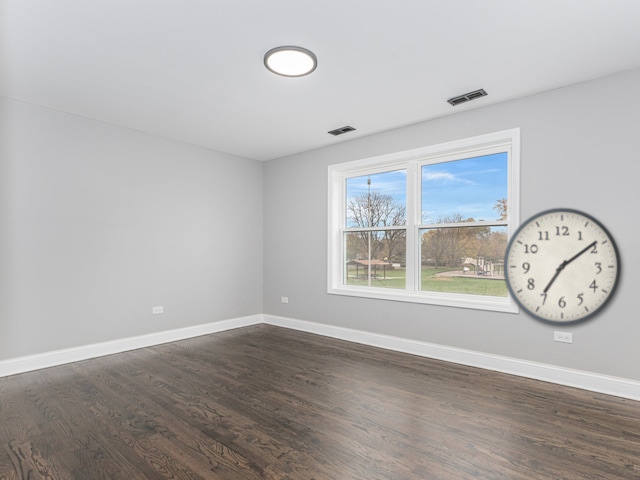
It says 7:09
